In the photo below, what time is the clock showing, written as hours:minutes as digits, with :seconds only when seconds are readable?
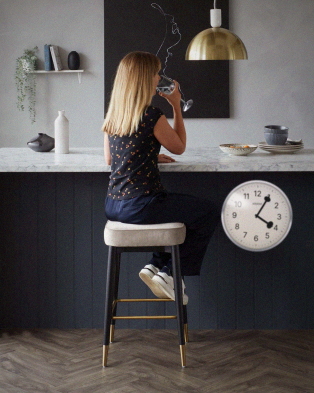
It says 4:05
